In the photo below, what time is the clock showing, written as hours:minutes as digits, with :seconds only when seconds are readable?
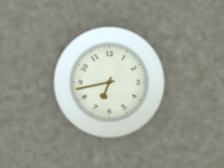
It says 6:43
